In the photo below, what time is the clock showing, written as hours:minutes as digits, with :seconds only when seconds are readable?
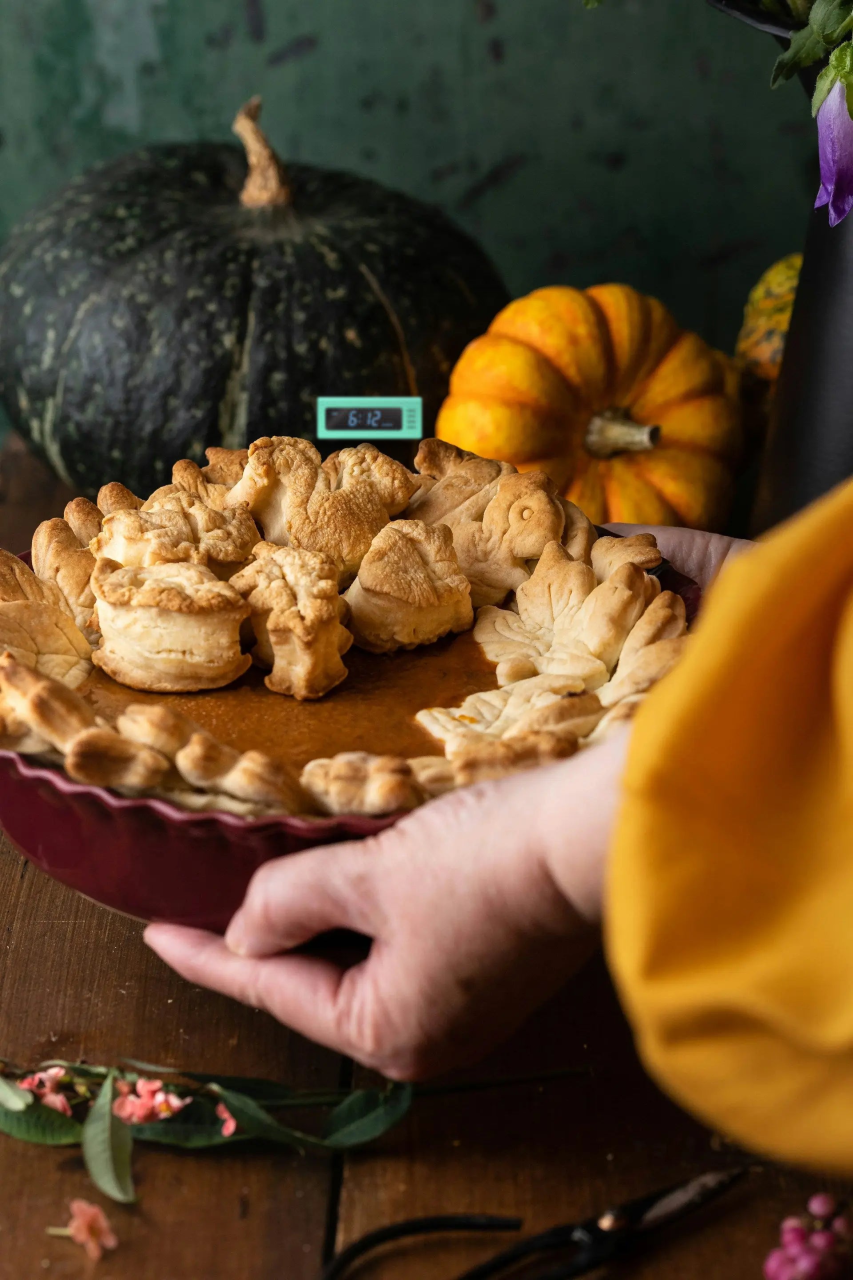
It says 6:12
